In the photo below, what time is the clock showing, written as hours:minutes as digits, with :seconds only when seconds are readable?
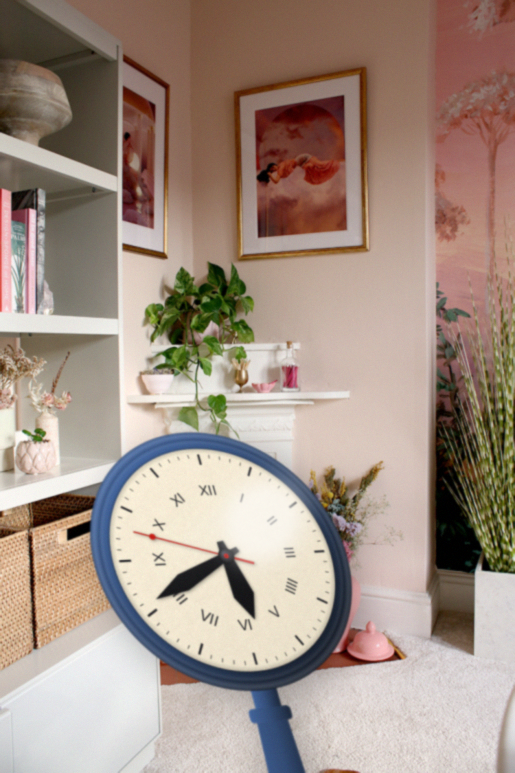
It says 5:40:48
